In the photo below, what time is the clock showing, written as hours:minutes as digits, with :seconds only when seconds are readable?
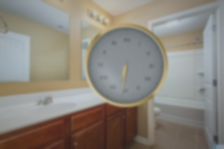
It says 6:31
